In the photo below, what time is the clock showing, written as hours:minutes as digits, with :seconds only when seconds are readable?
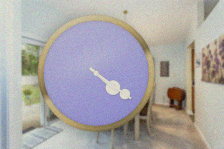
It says 4:21
